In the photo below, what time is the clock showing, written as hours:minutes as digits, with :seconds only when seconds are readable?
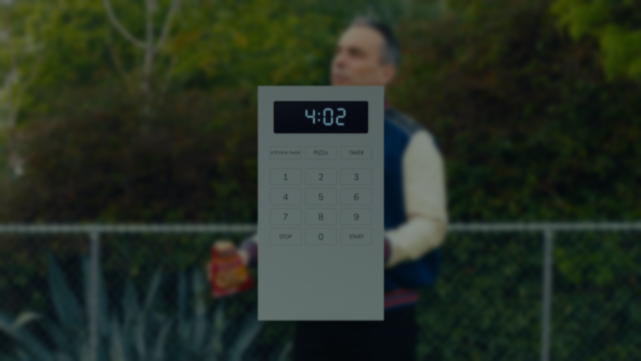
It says 4:02
